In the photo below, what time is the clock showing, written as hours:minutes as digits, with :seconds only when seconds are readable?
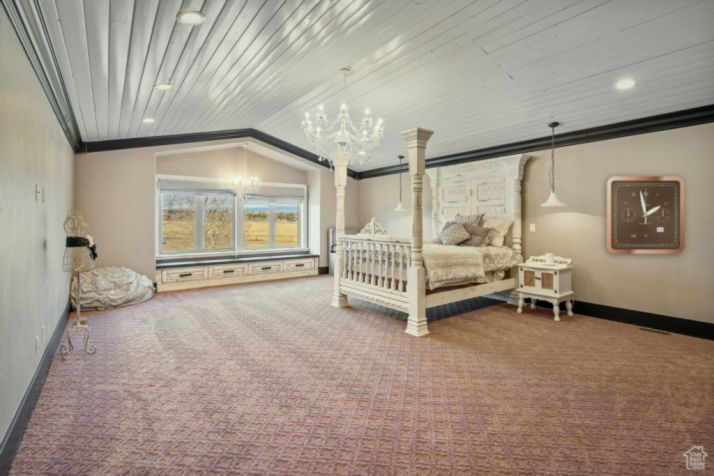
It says 1:58
